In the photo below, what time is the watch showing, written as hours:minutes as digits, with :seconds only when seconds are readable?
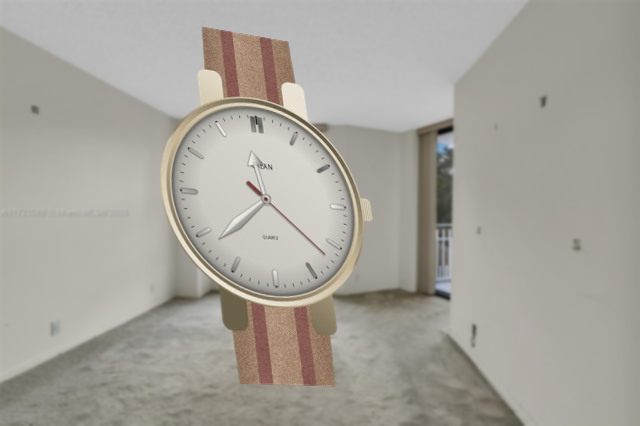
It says 11:38:22
